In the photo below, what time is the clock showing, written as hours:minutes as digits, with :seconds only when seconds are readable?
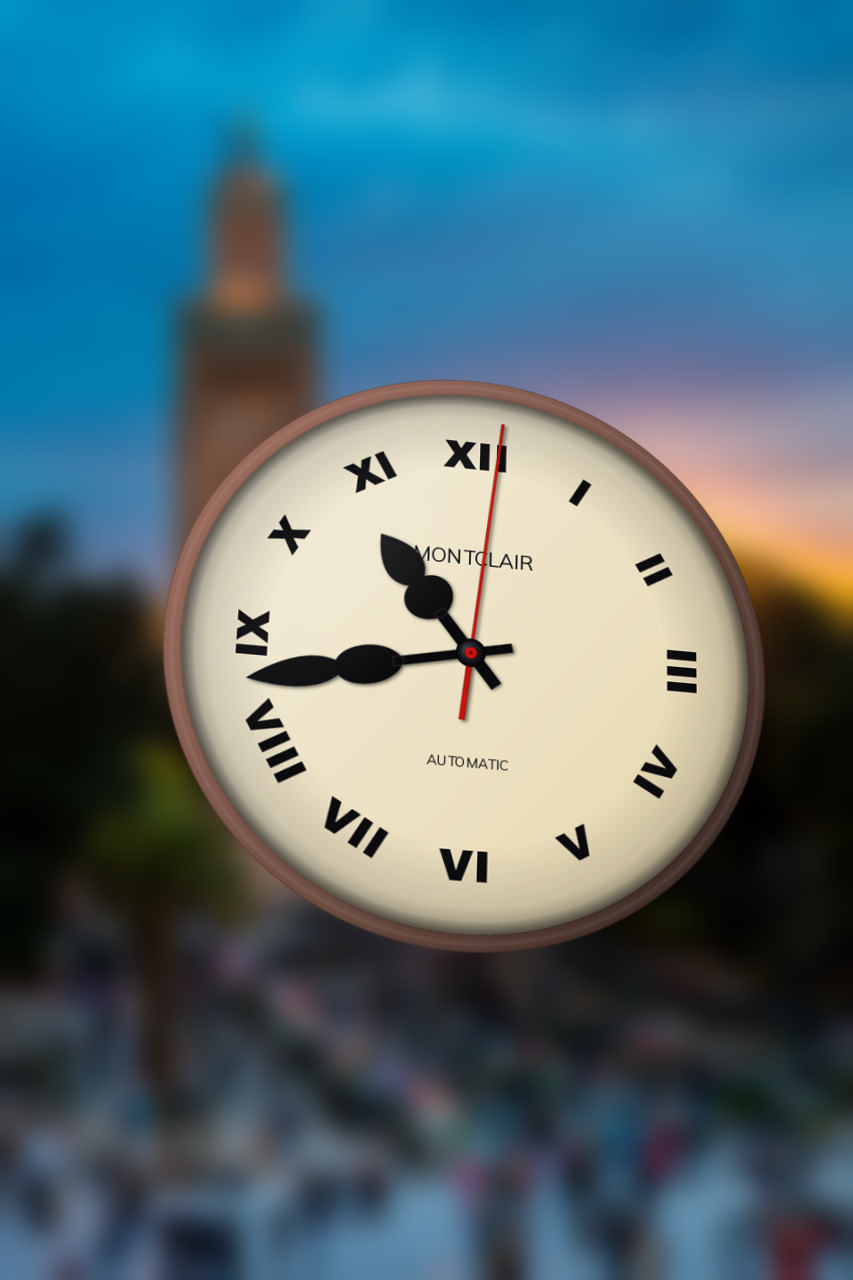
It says 10:43:01
